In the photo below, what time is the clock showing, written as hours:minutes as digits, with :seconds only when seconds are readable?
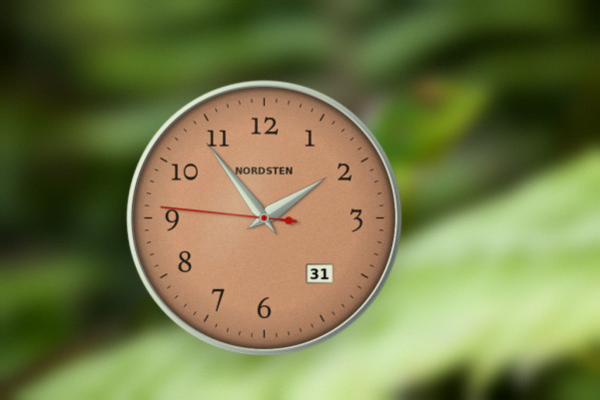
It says 1:53:46
